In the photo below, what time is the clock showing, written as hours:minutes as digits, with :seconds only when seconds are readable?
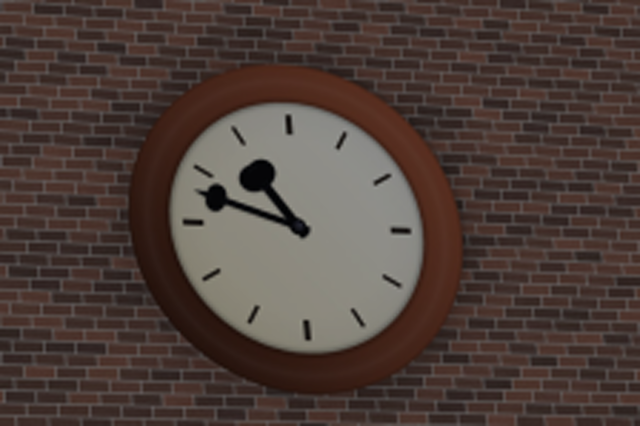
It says 10:48
